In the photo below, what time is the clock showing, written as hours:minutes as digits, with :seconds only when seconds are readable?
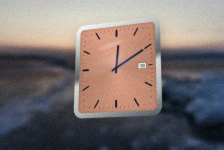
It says 12:10
